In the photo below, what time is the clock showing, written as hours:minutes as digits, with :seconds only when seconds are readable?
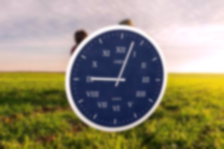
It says 9:03
